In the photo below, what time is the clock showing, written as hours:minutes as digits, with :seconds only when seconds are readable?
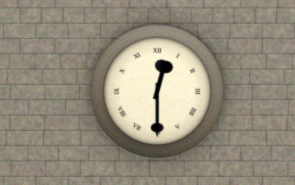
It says 12:30
